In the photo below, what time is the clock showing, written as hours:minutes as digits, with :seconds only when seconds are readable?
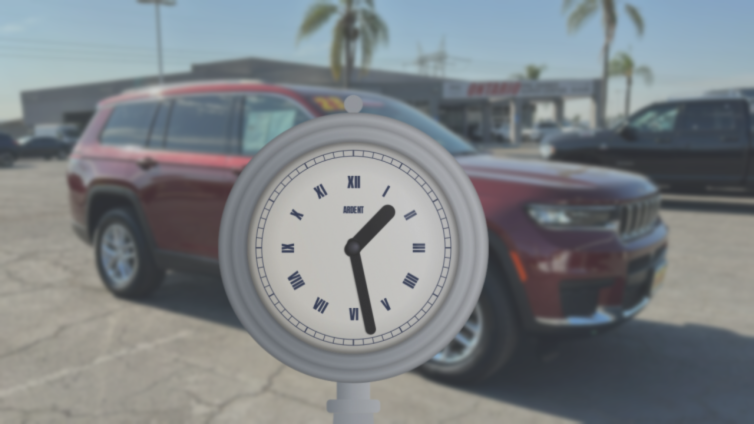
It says 1:28
